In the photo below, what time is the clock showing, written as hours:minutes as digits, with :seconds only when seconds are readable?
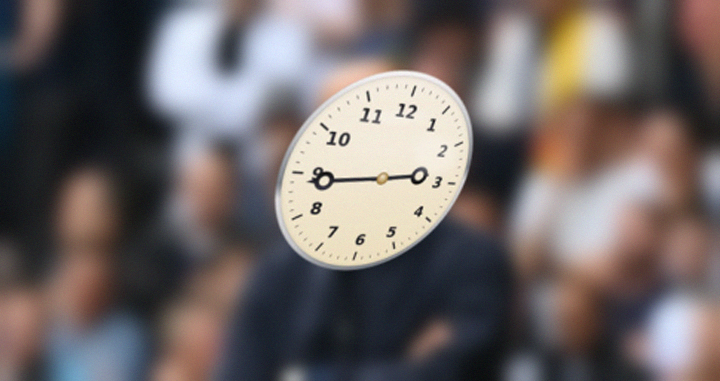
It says 2:44
